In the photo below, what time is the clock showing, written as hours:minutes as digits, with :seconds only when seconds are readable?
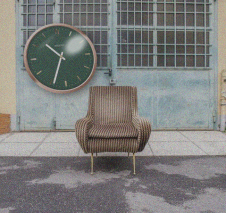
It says 10:34
